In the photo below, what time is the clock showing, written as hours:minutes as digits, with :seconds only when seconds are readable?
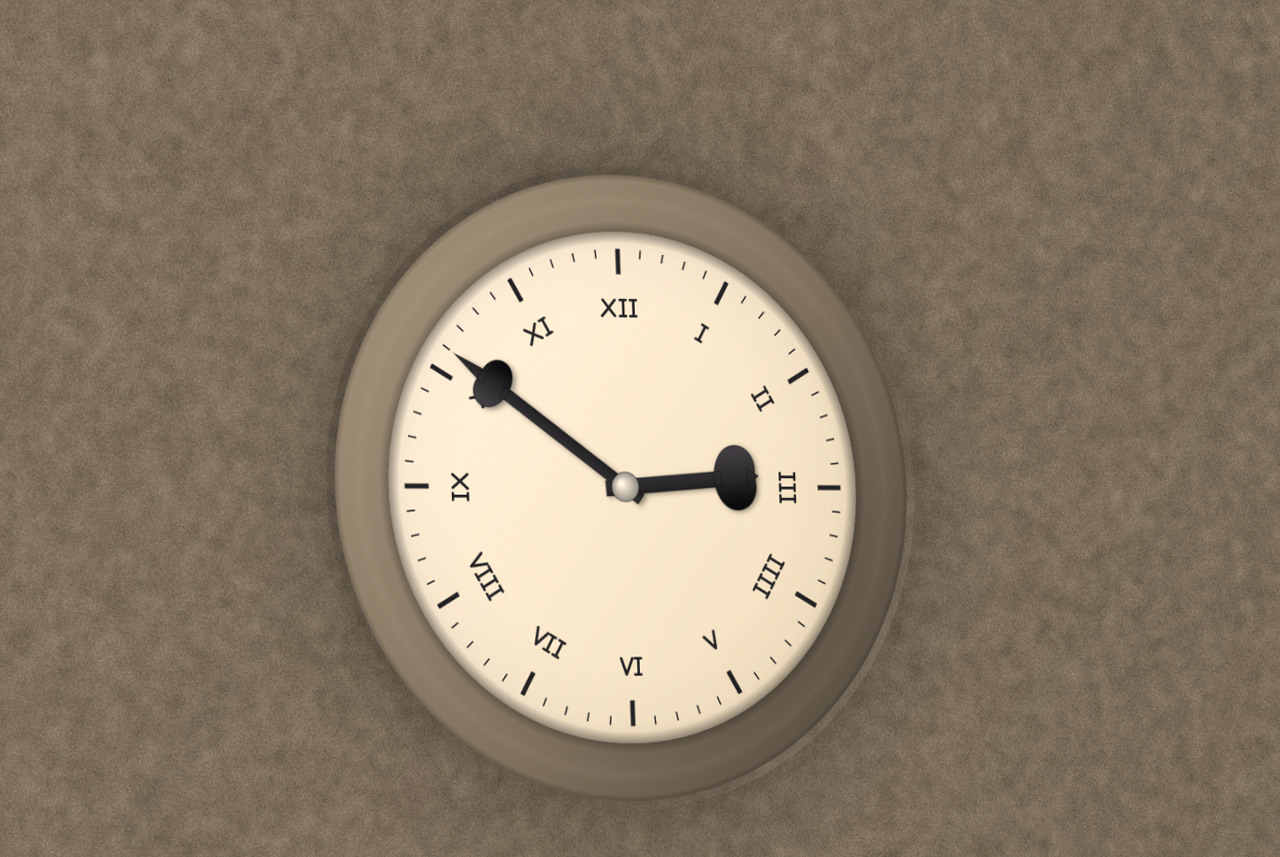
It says 2:51
